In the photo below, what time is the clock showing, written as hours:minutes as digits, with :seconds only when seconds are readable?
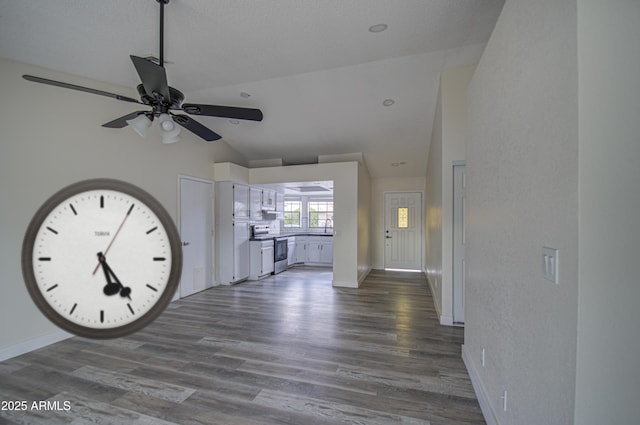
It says 5:24:05
